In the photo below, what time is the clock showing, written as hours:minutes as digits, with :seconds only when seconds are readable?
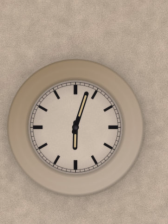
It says 6:03
